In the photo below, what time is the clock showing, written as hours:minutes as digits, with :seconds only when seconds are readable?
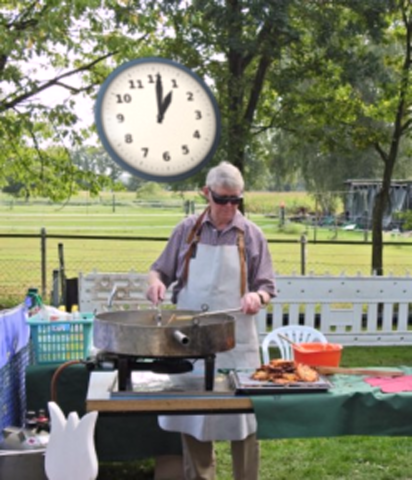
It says 1:01
